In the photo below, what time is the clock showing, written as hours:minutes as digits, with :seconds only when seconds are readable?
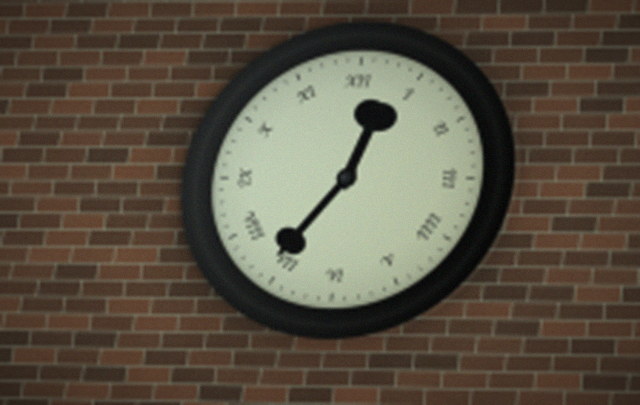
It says 12:36
